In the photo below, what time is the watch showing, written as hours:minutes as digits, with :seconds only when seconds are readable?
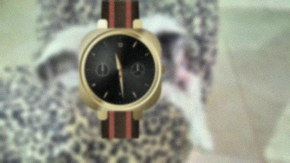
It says 11:29
